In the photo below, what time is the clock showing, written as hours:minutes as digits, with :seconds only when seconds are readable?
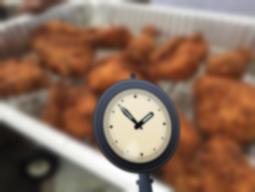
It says 1:53
